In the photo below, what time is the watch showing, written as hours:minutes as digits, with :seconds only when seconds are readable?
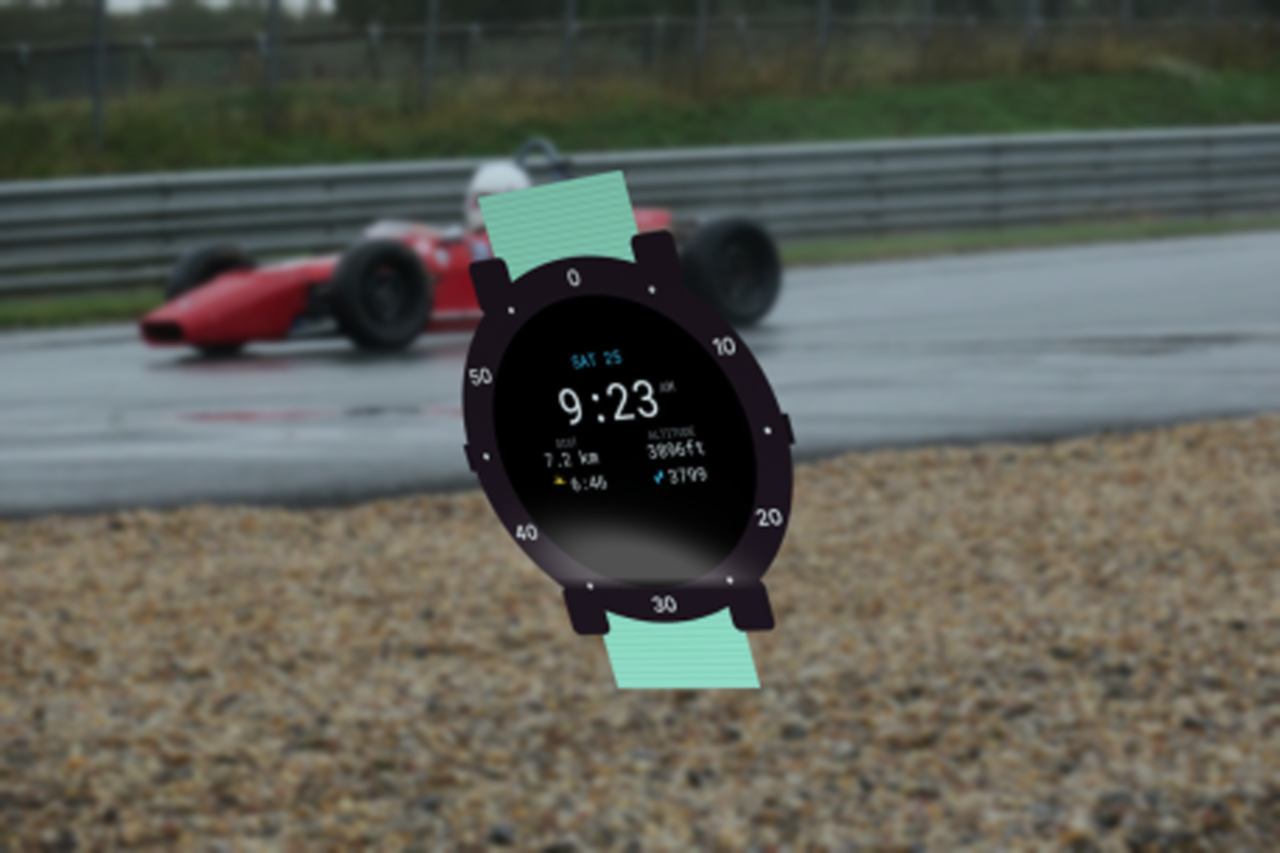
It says 9:23
